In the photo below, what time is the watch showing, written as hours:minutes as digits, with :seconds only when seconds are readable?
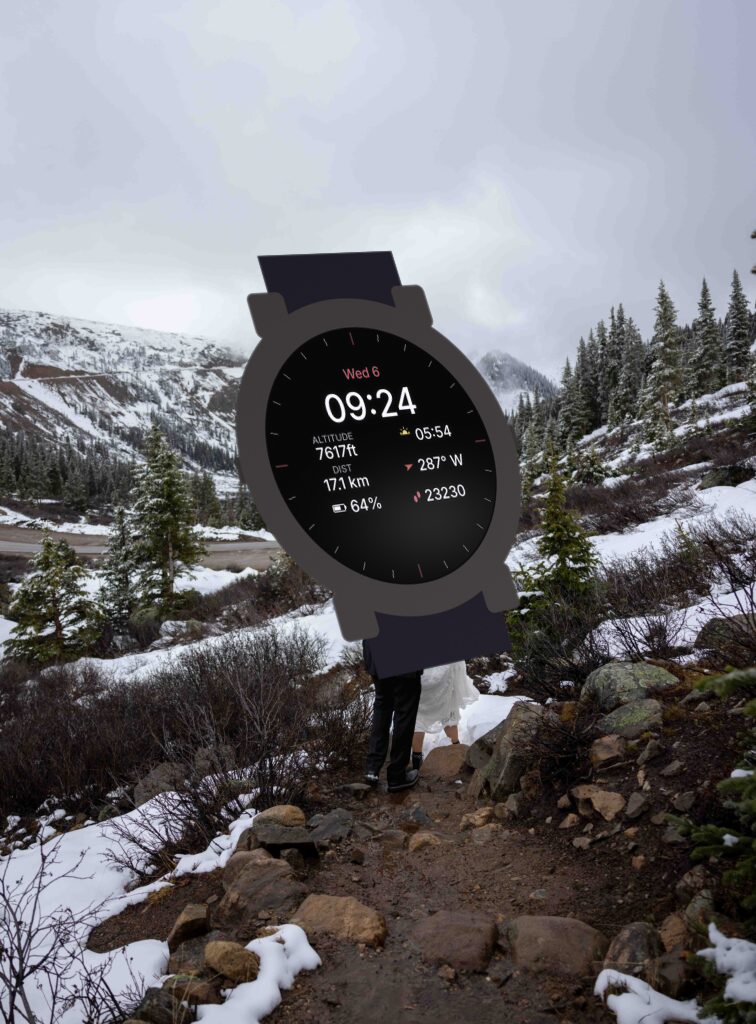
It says 9:24
